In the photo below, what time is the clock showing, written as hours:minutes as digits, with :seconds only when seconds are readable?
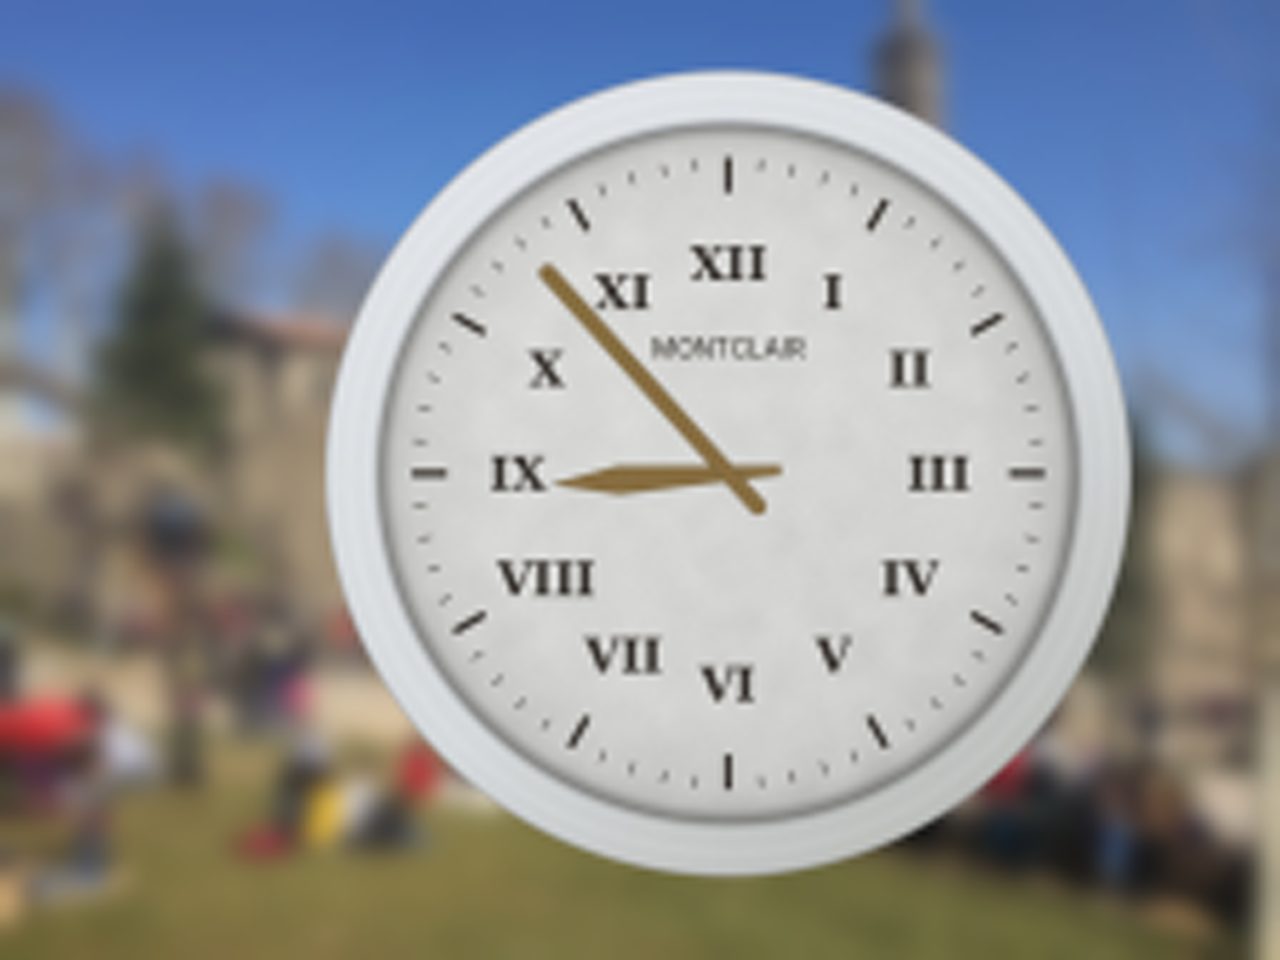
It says 8:53
